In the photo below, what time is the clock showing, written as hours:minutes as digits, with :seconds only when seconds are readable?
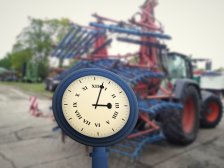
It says 3:03
